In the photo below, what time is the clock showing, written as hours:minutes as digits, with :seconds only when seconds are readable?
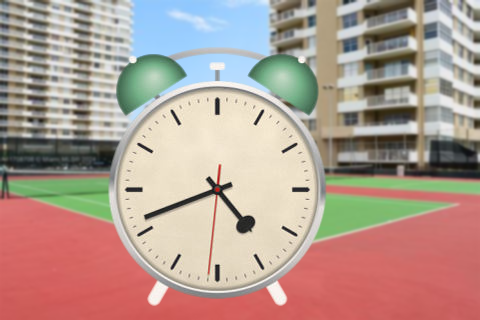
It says 4:41:31
